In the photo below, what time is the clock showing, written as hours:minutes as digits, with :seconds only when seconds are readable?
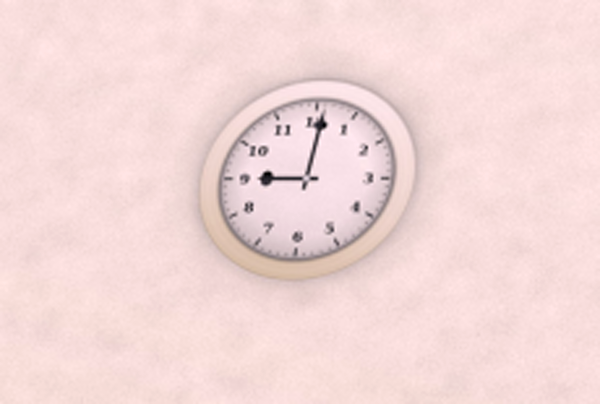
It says 9:01
